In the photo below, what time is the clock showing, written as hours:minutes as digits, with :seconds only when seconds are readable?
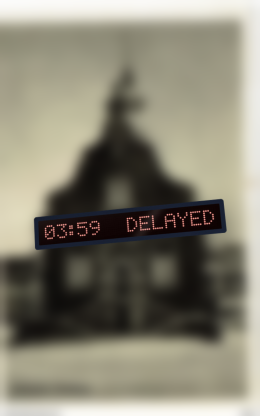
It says 3:59
